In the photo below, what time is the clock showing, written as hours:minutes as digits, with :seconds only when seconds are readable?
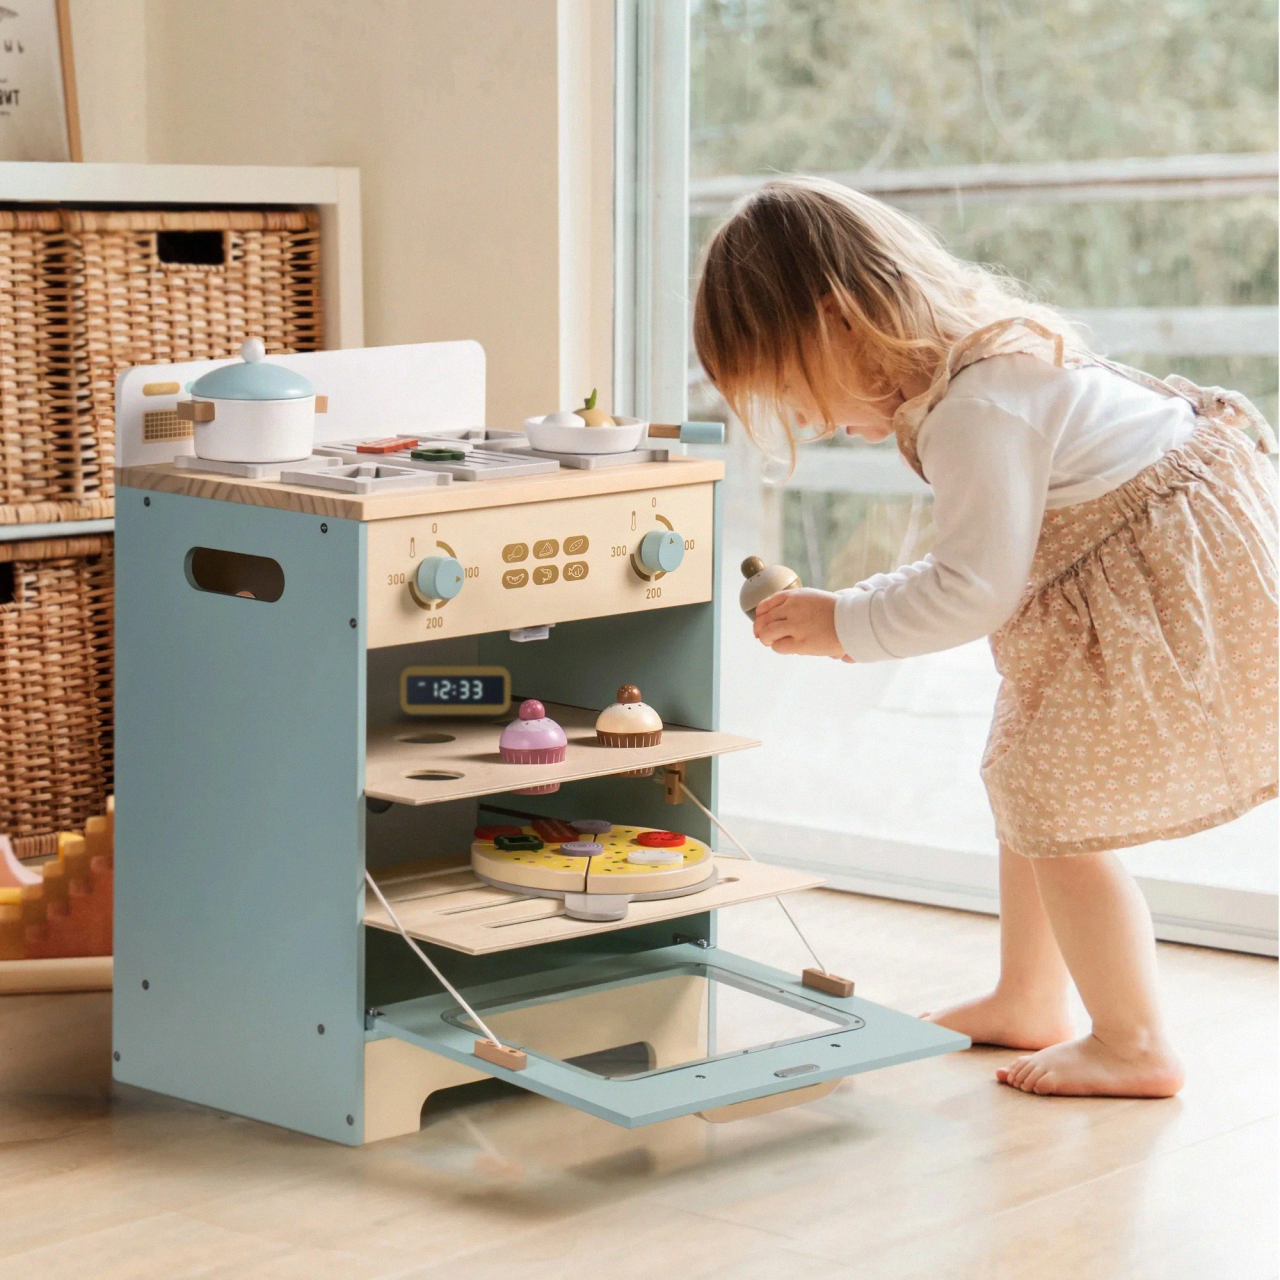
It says 12:33
